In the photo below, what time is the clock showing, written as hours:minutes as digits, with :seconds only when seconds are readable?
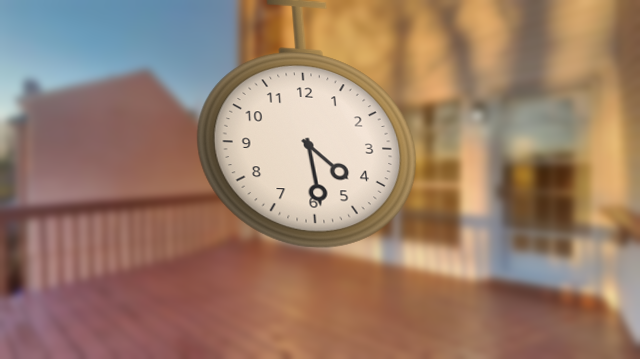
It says 4:29
